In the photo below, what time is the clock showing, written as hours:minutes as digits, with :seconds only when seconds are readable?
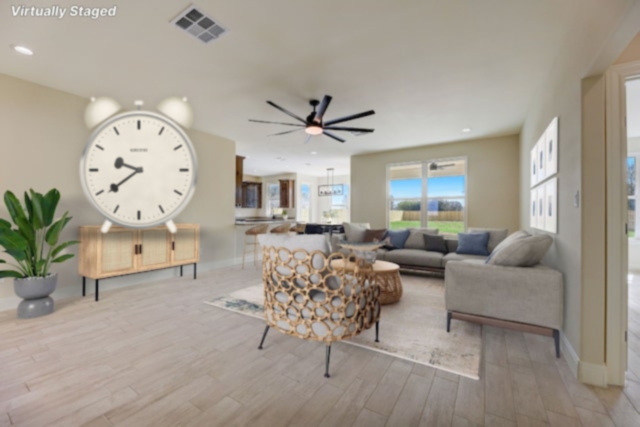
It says 9:39
